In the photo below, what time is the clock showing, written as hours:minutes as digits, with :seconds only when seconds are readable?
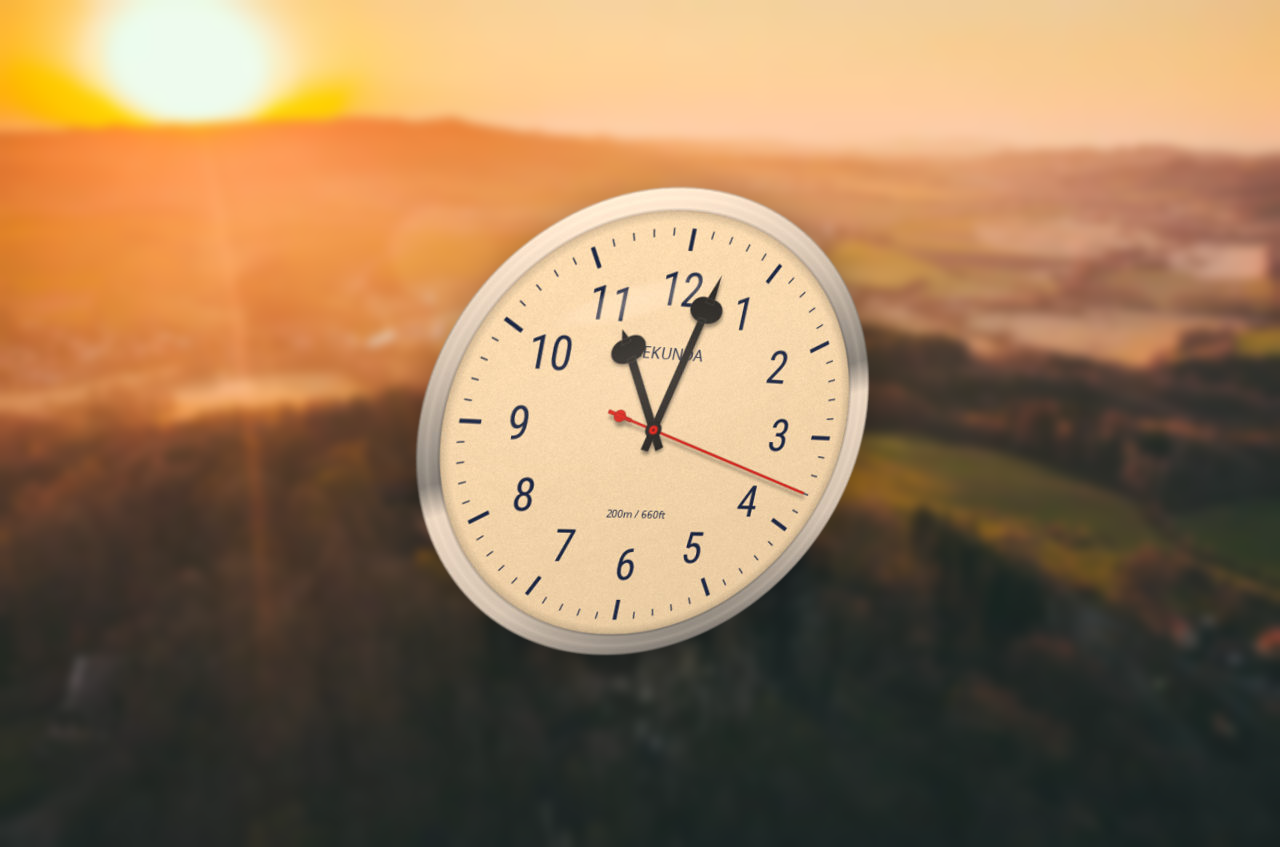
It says 11:02:18
